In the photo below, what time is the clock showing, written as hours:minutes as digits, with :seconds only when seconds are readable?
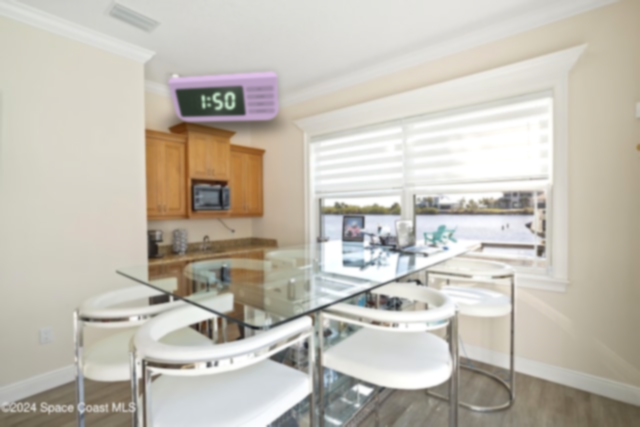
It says 1:50
